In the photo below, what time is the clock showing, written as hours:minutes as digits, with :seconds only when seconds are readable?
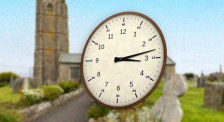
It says 3:13
